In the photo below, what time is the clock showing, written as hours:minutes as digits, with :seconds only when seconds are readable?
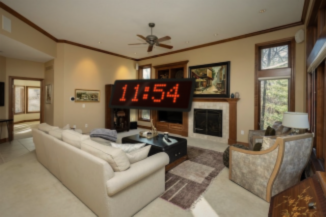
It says 11:54
